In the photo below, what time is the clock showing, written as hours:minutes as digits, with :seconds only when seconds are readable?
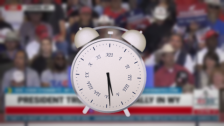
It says 5:29
